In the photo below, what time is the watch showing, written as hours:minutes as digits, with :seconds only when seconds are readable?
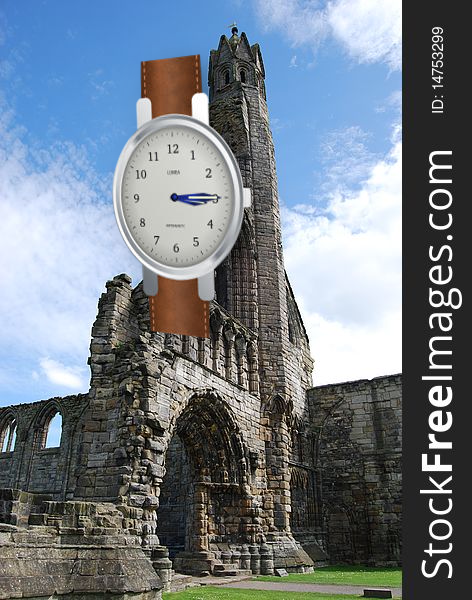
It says 3:15
